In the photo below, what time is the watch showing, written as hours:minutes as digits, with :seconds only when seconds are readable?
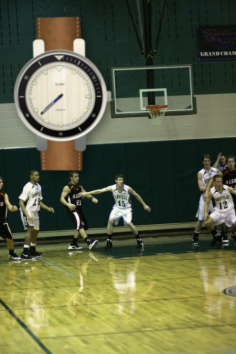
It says 7:38
